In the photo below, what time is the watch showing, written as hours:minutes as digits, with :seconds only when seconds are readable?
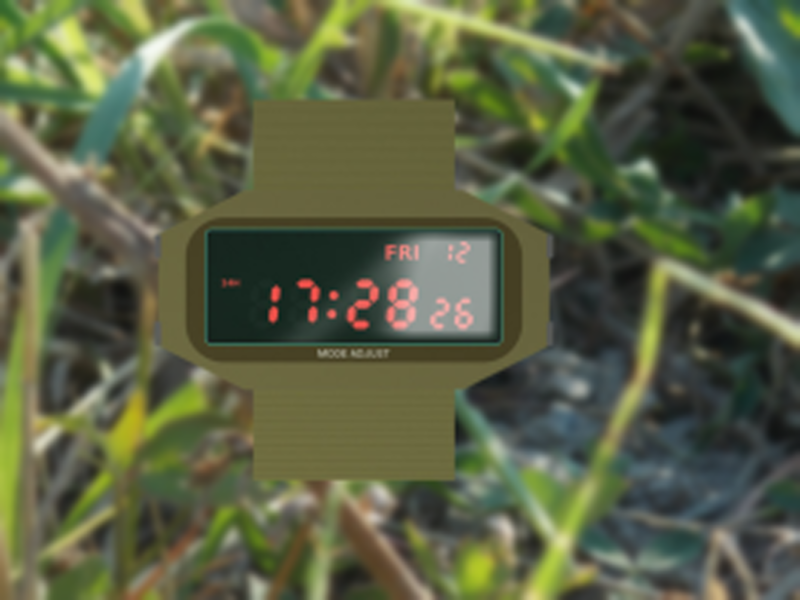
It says 17:28:26
